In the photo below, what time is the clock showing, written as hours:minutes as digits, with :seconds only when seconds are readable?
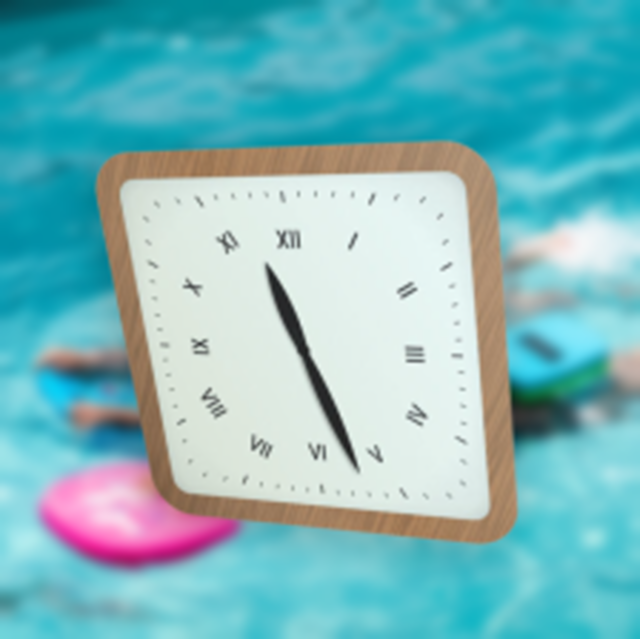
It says 11:27
